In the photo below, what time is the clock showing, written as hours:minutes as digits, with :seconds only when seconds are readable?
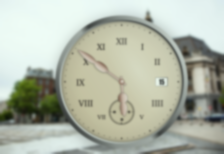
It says 5:51
